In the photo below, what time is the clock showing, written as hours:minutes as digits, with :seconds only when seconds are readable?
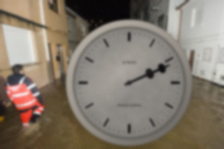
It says 2:11
